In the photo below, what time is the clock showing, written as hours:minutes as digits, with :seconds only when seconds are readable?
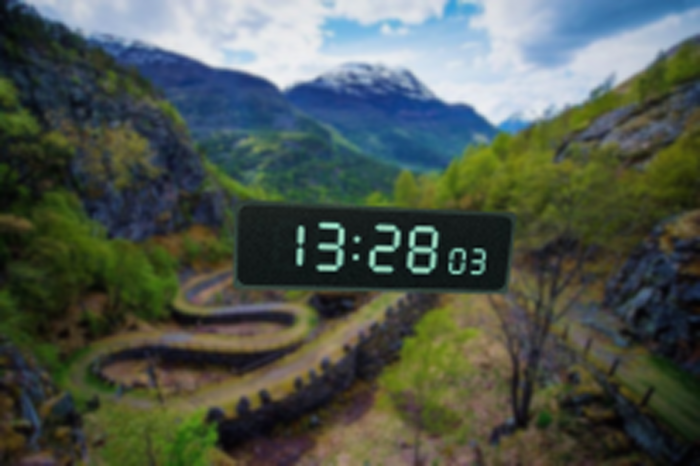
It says 13:28:03
